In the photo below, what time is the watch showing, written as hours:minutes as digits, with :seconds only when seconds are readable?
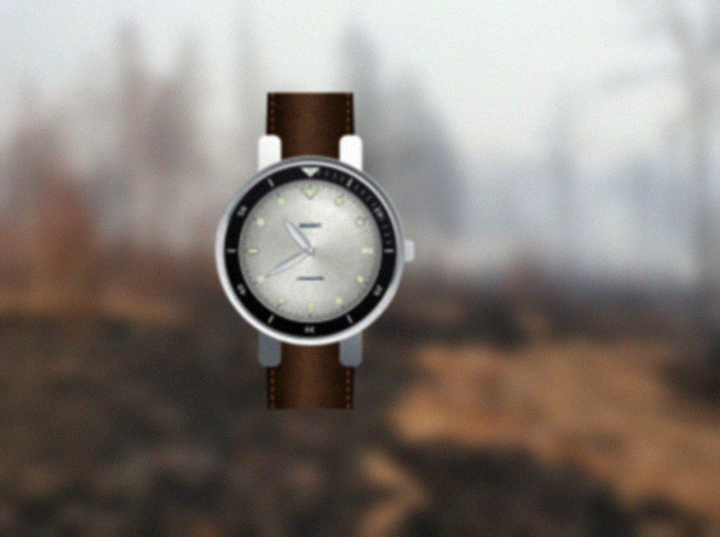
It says 10:40
